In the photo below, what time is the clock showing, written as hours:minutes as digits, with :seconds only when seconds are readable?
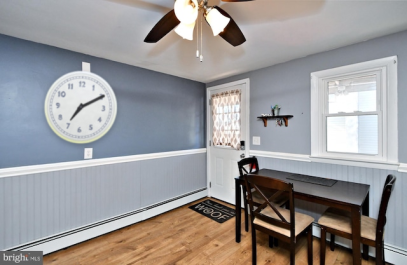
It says 7:10
